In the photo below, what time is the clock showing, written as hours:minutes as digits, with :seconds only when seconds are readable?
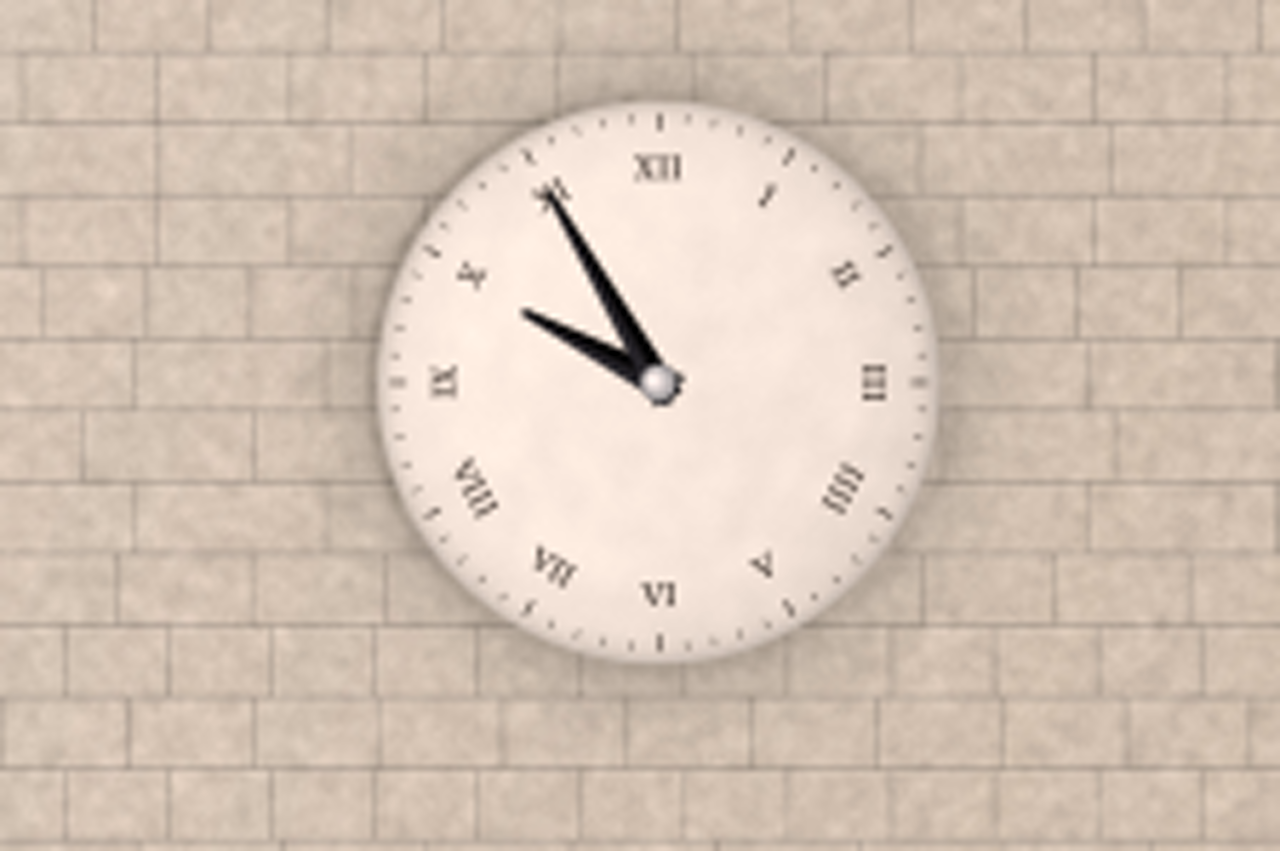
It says 9:55
